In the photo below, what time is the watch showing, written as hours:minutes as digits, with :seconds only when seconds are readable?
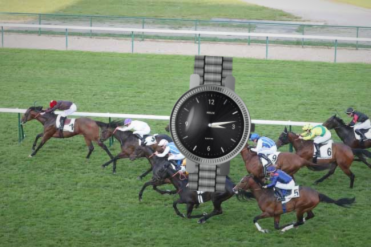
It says 3:13
